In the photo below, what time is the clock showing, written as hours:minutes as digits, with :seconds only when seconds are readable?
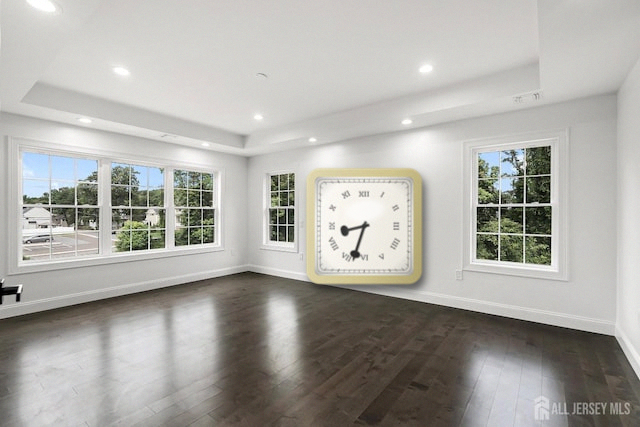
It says 8:33
